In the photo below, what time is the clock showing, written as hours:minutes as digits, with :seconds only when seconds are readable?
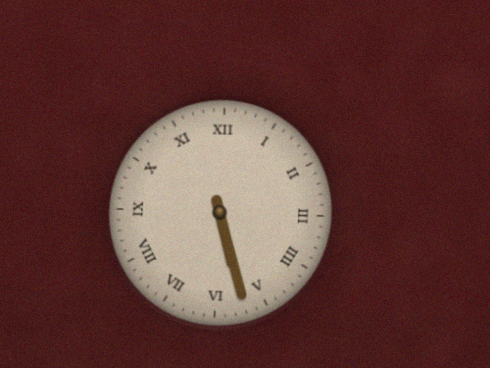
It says 5:27
